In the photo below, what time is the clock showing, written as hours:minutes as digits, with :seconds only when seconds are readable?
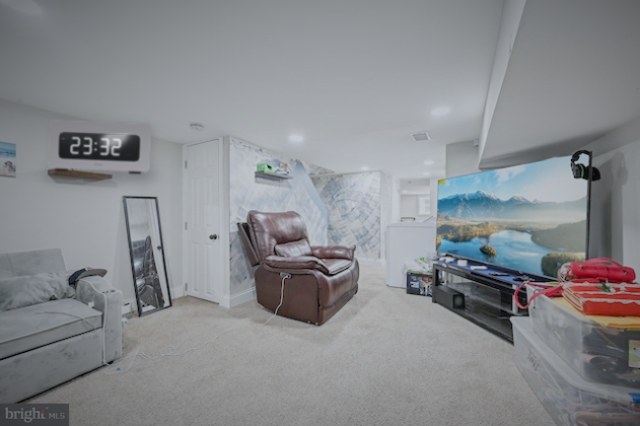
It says 23:32
